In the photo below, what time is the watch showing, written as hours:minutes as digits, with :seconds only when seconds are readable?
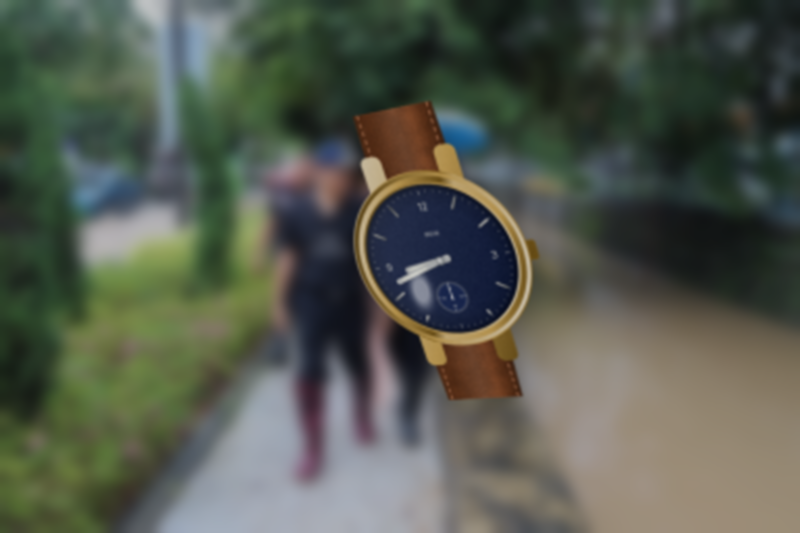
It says 8:42
